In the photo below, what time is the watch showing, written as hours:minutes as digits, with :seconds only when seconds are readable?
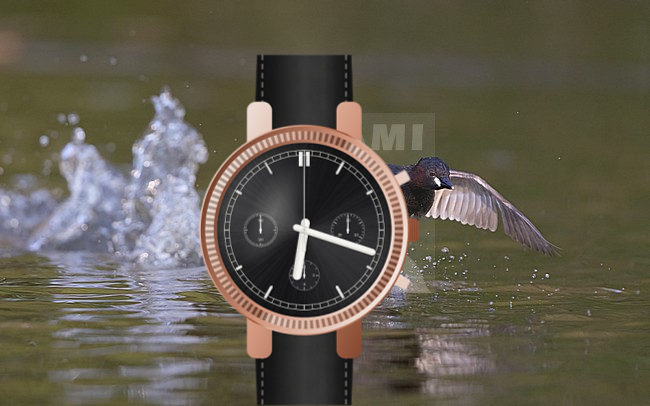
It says 6:18
